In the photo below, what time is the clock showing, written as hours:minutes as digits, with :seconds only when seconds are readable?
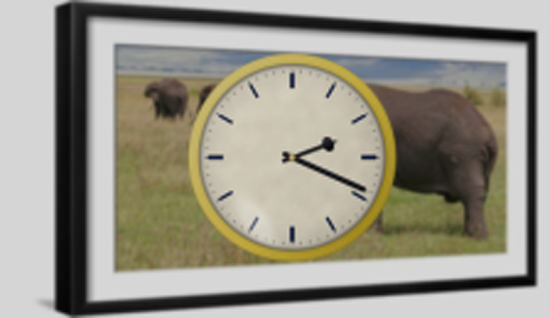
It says 2:19
